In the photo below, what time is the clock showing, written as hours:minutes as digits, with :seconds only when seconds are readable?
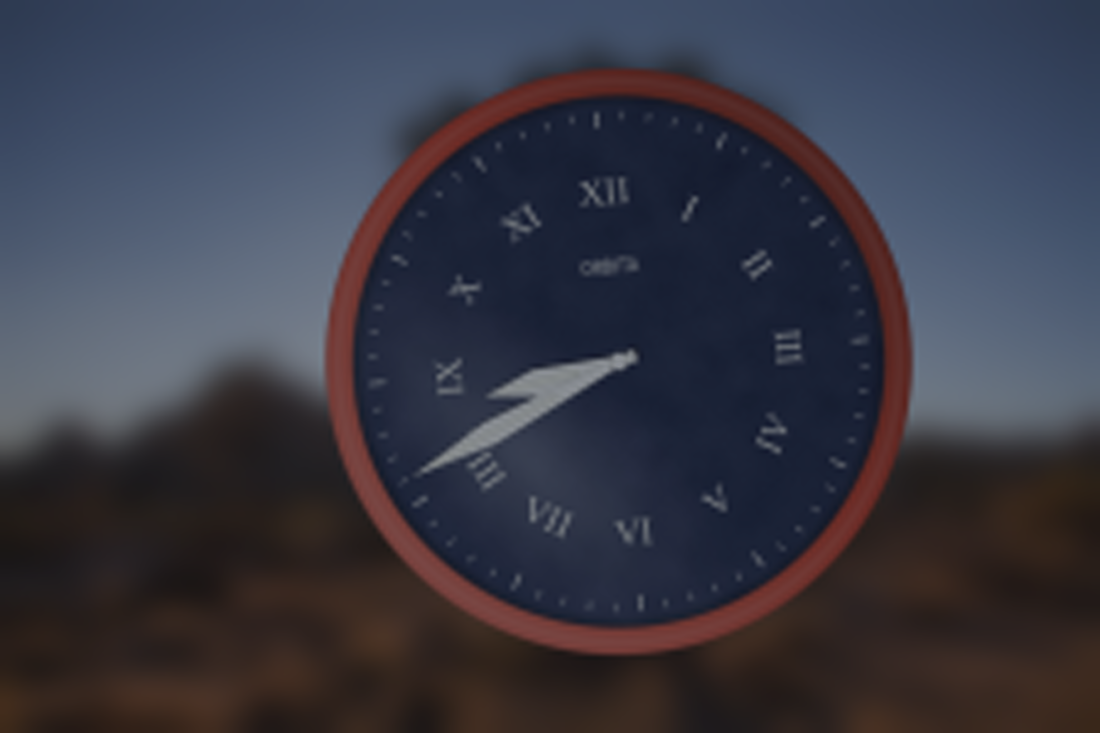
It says 8:41
